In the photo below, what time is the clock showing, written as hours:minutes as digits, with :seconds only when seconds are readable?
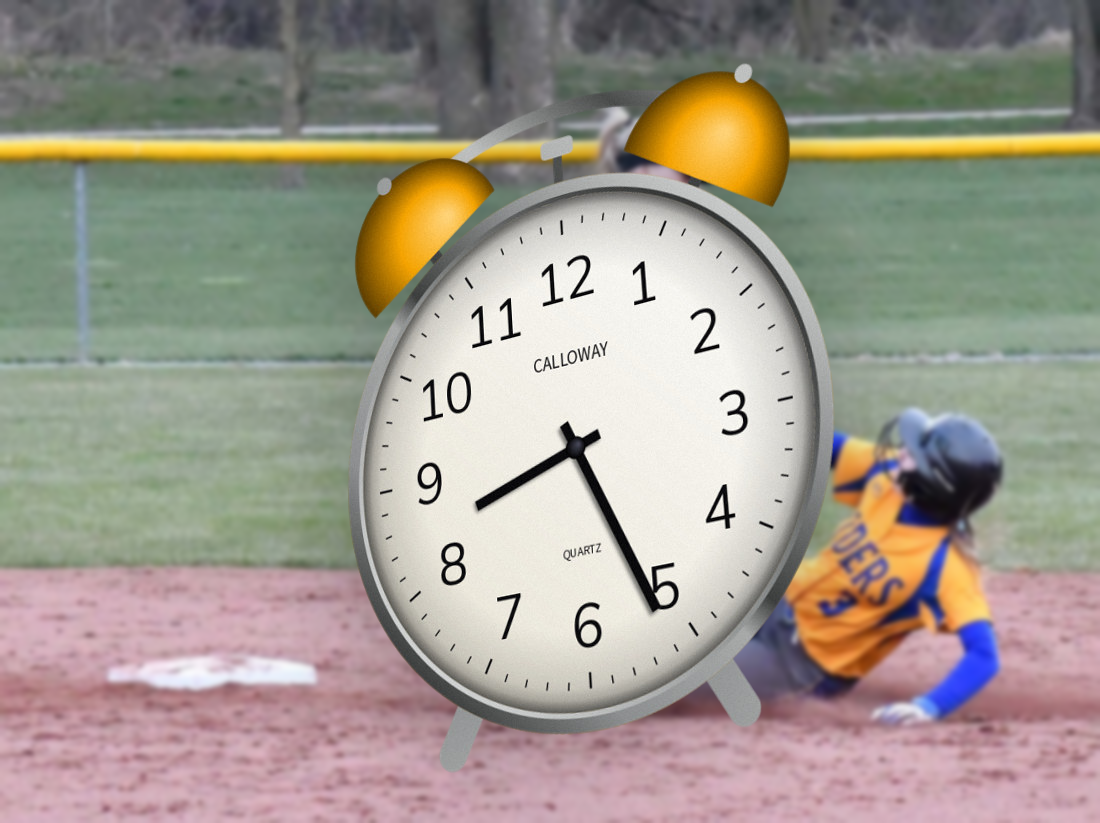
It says 8:26
